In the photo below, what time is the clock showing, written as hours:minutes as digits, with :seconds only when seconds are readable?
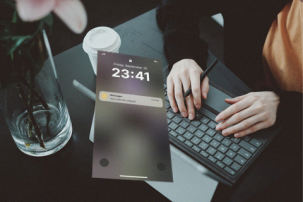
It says 23:41
